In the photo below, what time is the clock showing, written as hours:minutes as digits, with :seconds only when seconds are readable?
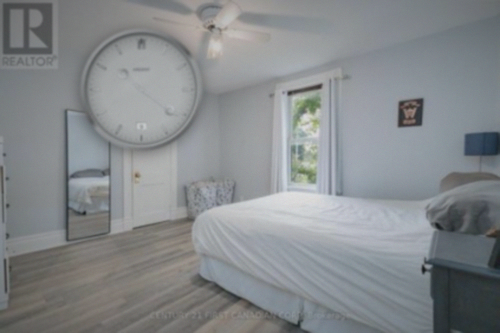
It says 10:21
